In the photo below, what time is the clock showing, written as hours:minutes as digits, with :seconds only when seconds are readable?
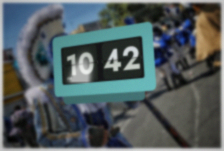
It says 10:42
